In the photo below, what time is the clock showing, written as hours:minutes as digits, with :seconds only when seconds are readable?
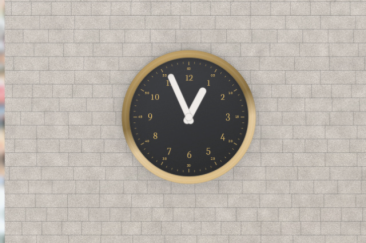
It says 12:56
